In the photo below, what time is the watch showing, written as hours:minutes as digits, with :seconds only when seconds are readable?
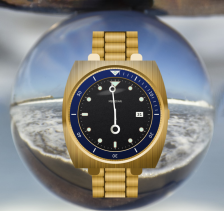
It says 5:59
